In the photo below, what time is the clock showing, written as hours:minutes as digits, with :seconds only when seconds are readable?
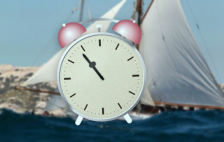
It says 10:54
